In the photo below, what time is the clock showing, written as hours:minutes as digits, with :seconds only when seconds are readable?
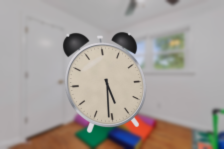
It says 5:31
